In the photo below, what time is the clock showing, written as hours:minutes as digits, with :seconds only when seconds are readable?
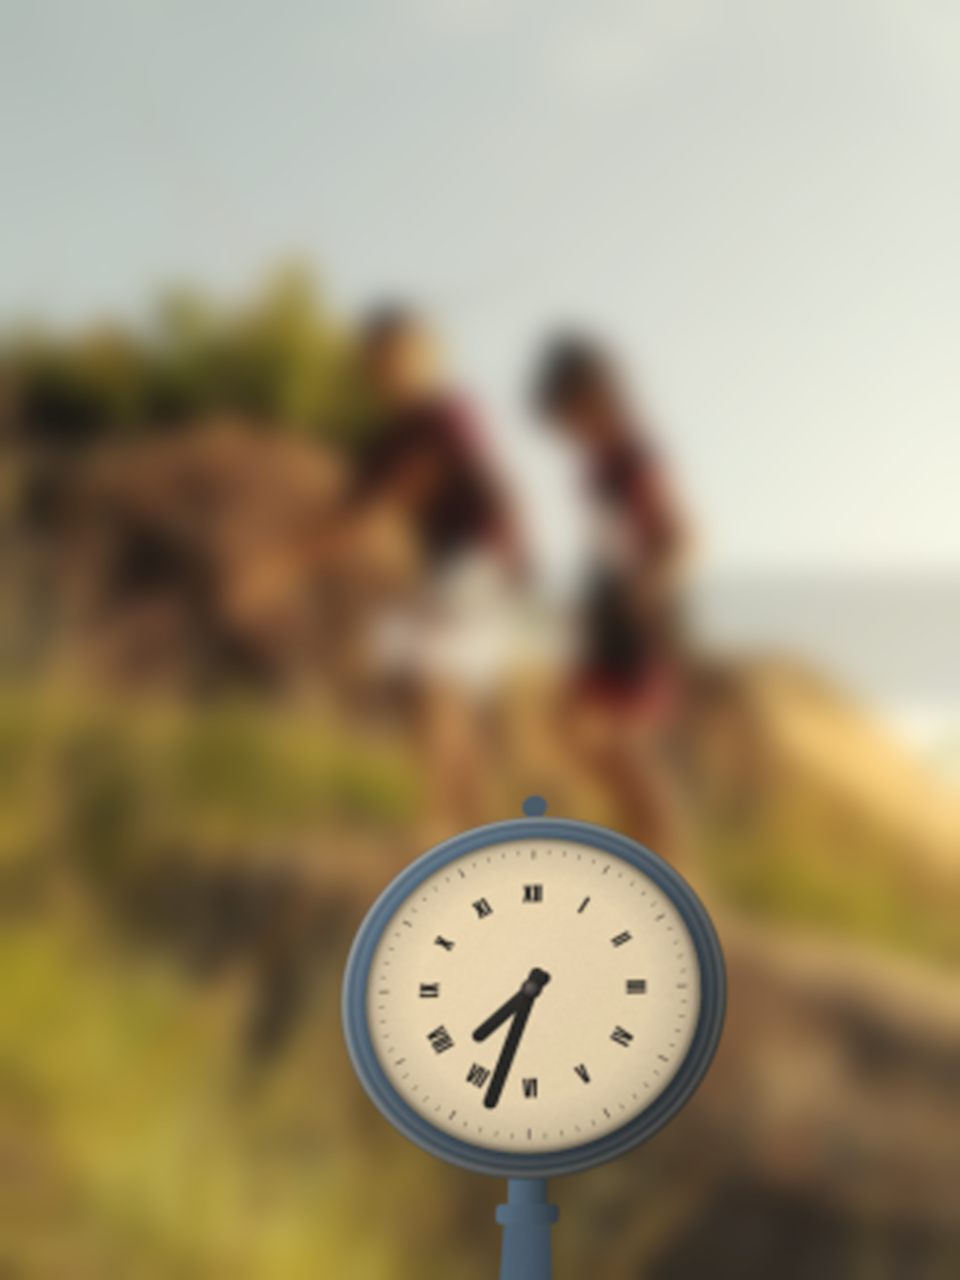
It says 7:33
